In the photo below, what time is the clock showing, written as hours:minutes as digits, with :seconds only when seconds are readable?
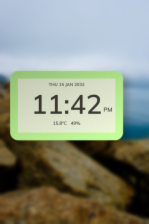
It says 11:42
